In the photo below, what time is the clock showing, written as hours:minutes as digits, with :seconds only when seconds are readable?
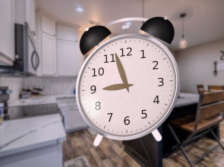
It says 8:57
